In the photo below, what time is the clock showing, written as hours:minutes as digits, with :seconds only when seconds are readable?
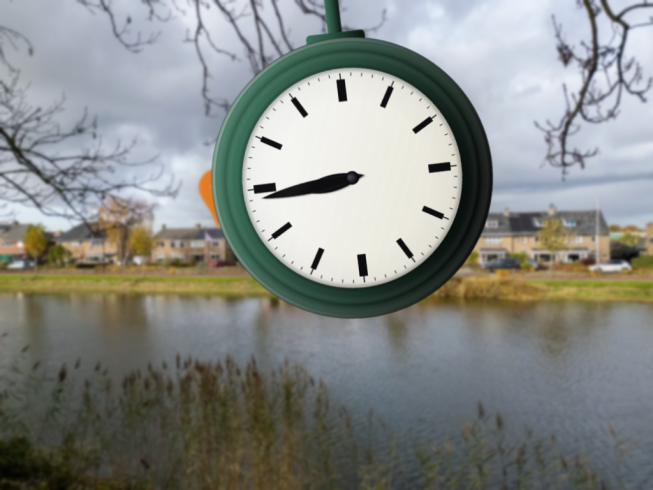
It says 8:44
